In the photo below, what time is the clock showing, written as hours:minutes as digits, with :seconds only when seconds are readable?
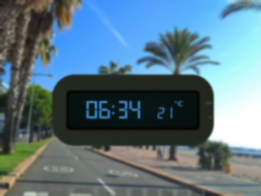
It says 6:34
